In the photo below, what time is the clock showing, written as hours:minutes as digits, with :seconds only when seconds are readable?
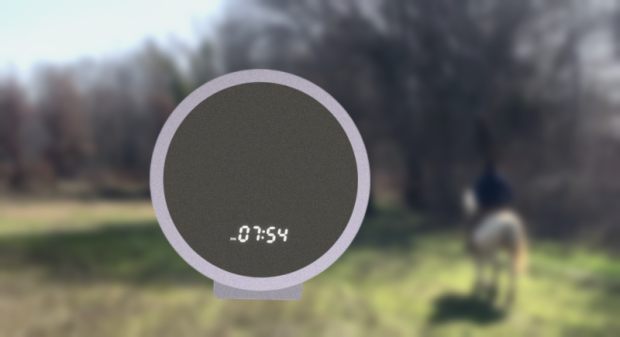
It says 7:54
